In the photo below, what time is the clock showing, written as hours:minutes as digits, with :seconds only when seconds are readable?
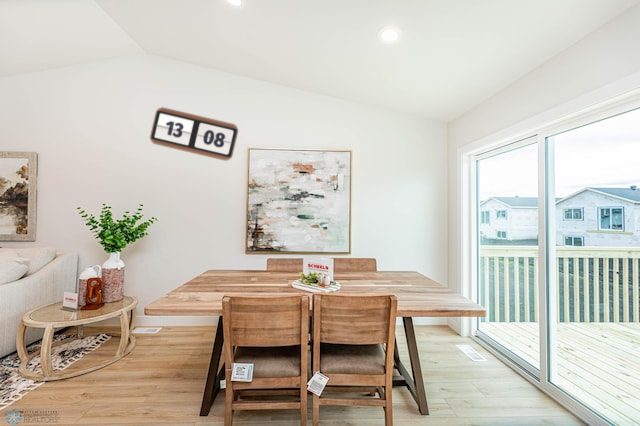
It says 13:08
